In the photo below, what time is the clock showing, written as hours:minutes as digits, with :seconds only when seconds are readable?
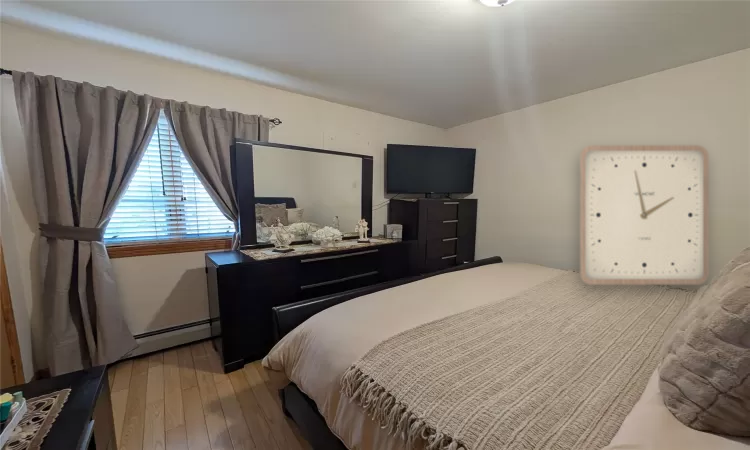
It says 1:58
